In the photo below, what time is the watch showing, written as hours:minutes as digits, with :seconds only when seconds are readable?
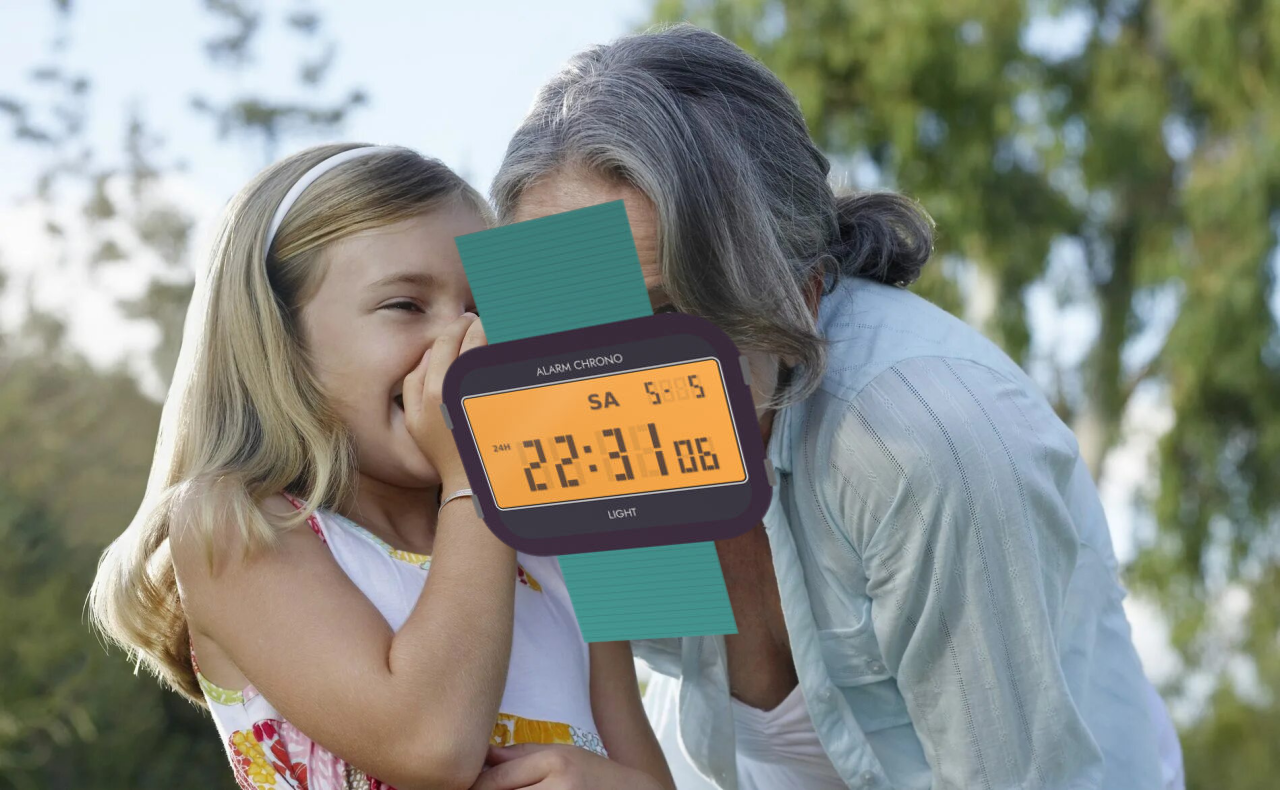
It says 22:31:06
